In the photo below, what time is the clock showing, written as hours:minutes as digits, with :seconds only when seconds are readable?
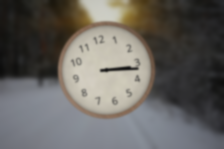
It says 3:17
